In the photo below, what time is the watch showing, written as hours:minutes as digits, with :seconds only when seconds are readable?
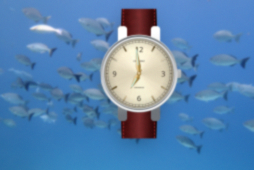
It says 6:59
